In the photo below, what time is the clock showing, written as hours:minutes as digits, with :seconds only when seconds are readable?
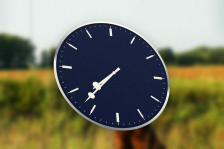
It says 7:37
